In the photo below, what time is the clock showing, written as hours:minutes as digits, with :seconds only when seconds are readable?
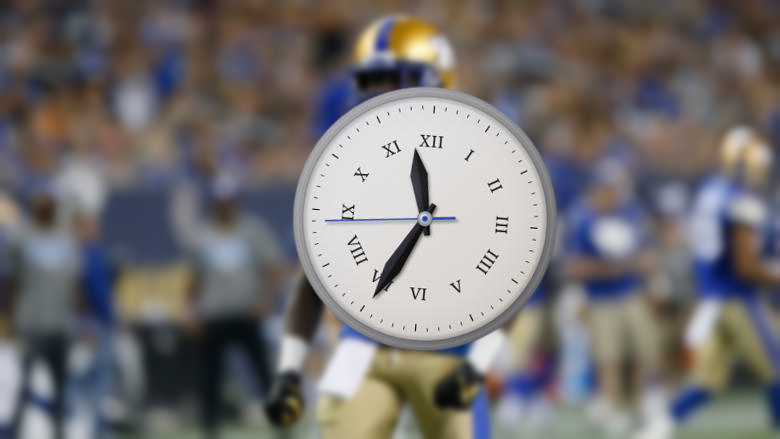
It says 11:34:44
